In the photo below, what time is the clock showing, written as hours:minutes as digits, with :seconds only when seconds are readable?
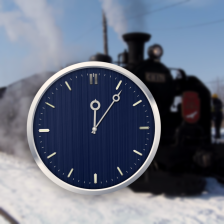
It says 12:06
